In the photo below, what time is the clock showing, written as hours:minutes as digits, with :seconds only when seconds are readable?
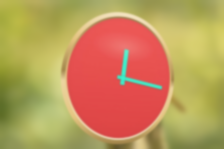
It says 12:17
